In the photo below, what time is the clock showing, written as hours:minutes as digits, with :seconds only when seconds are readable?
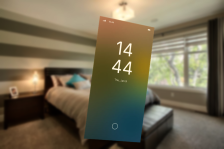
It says 14:44
